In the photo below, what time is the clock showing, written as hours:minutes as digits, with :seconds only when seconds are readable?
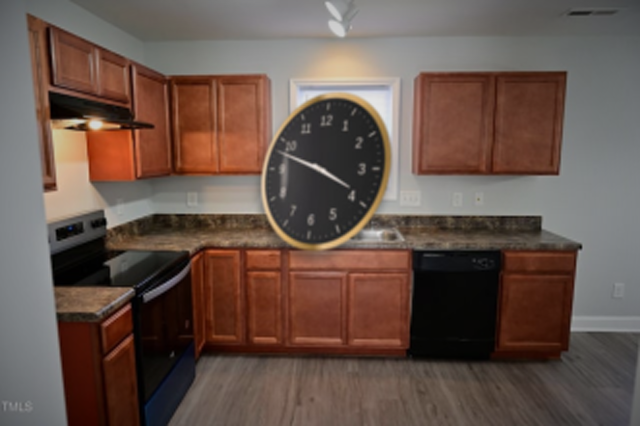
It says 3:48
